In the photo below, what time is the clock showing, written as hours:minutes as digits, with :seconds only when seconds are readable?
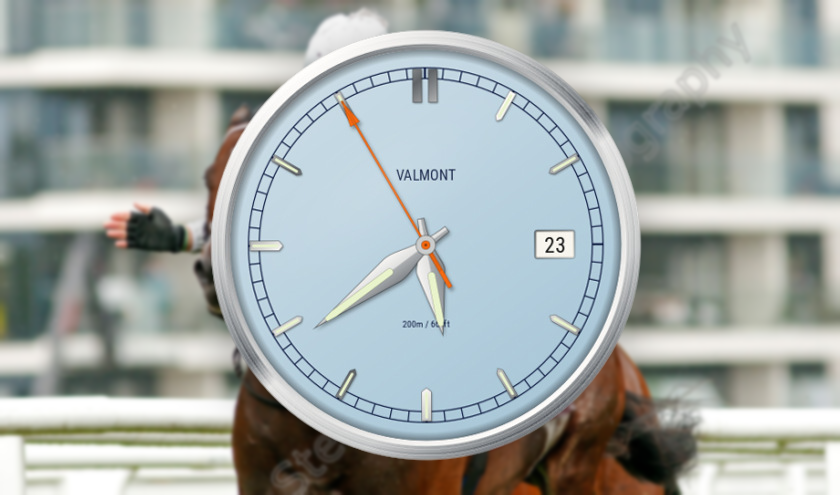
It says 5:38:55
